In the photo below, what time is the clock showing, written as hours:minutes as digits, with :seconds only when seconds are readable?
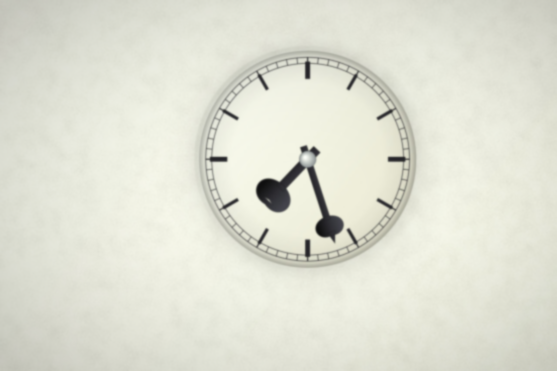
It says 7:27
